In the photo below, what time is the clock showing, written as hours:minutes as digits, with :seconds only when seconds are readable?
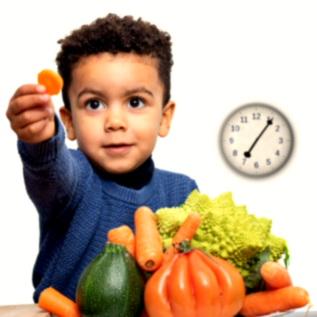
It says 7:06
